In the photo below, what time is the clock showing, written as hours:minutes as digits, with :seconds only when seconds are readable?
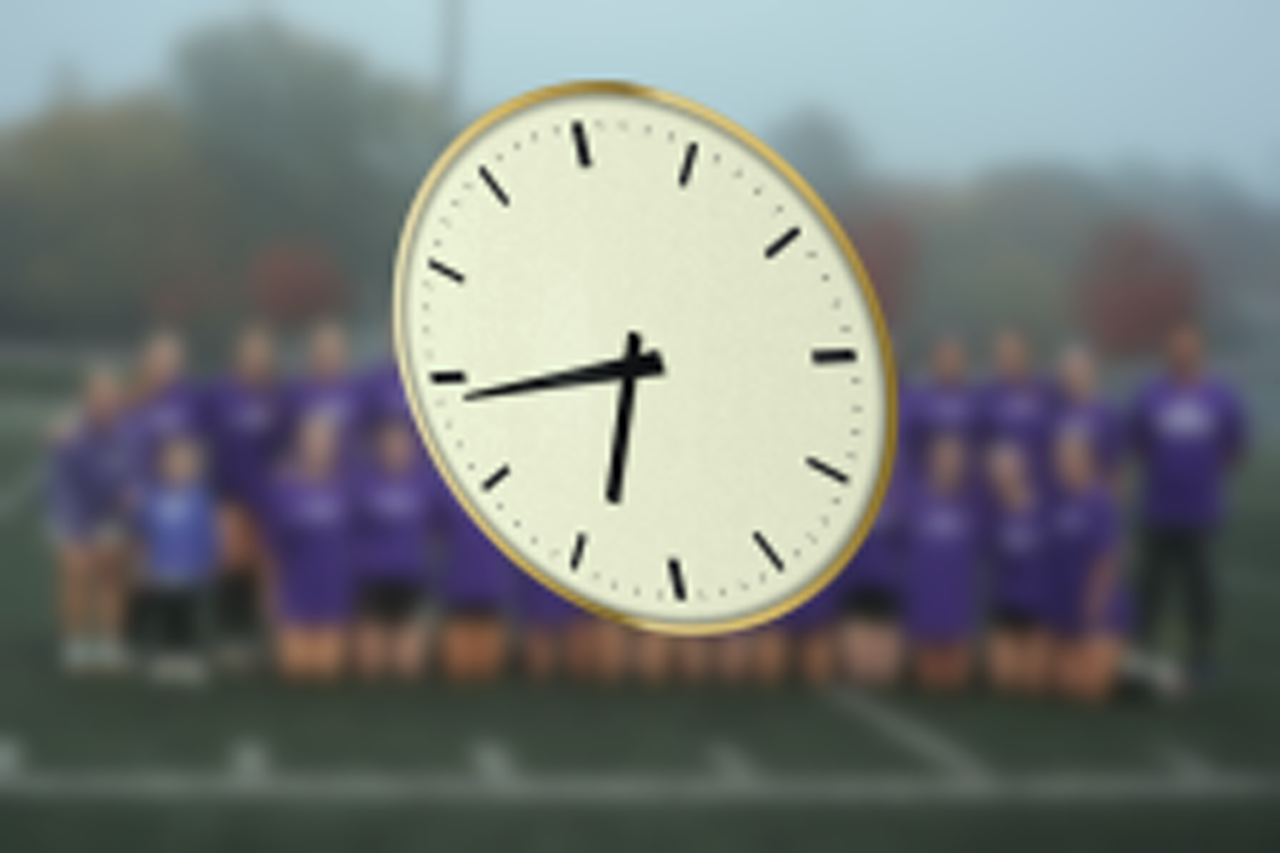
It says 6:44
